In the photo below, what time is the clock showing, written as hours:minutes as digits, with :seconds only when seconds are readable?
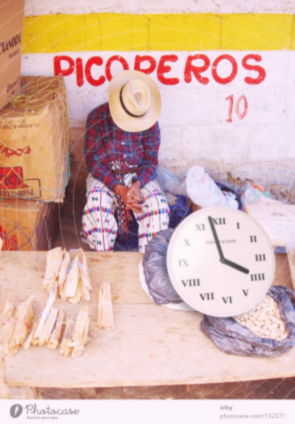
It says 3:58
